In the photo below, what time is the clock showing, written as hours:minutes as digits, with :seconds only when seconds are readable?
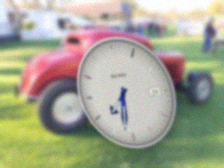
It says 7:32
